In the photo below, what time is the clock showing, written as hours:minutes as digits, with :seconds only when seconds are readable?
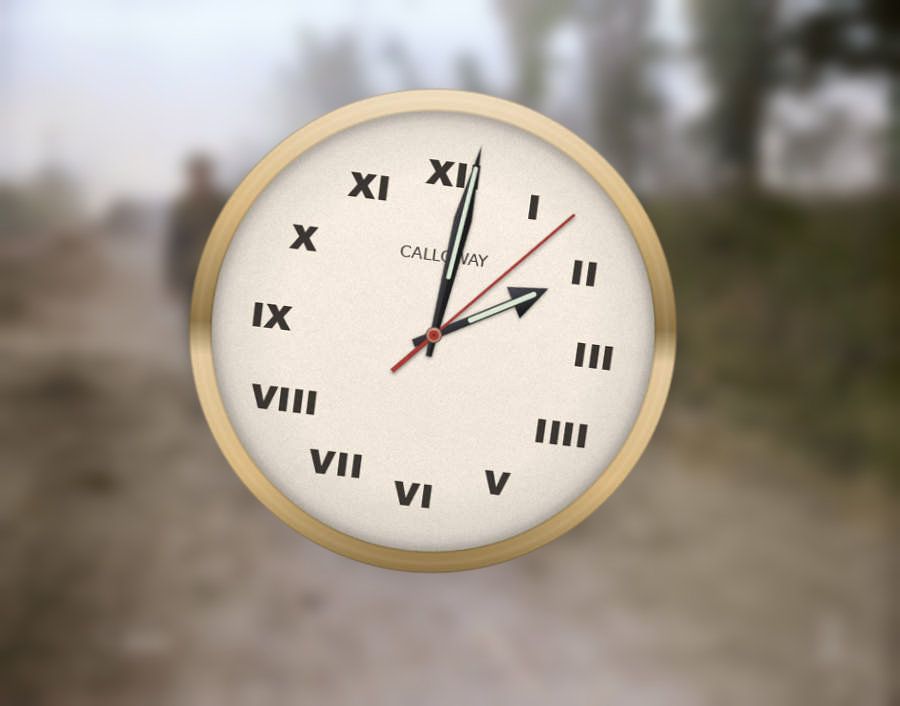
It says 2:01:07
